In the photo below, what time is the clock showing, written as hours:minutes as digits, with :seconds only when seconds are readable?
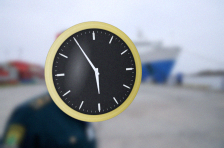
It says 5:55
